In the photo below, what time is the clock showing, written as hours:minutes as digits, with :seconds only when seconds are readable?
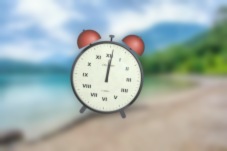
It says 12:01
